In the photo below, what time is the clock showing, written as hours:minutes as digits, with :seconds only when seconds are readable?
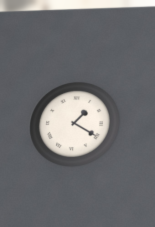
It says 1:20
